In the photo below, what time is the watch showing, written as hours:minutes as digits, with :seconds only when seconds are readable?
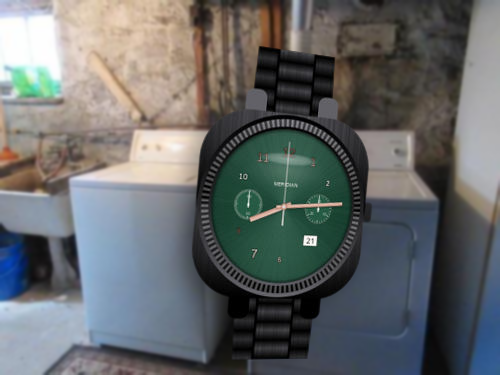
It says 8:14
